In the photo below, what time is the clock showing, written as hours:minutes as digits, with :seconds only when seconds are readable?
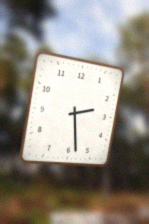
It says 2:28
